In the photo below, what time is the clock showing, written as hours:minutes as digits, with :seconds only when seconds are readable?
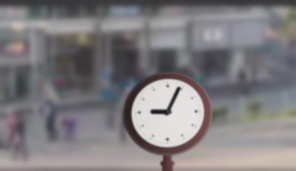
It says 9:04
